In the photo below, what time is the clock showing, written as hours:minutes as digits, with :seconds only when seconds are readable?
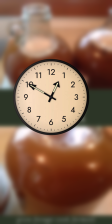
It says 12:50
